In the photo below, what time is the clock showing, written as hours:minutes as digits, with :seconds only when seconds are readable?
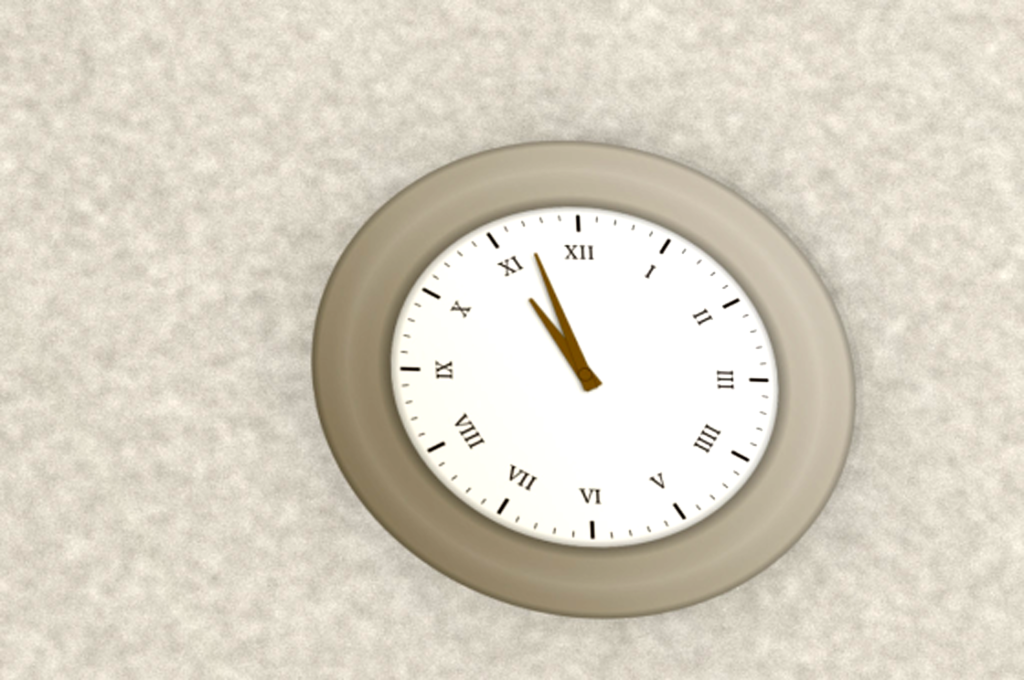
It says 10:57
